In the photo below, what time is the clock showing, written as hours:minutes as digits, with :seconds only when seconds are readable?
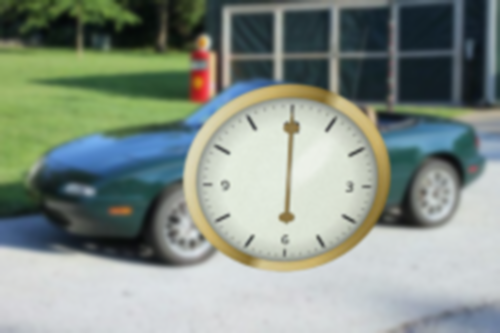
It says 6:00
